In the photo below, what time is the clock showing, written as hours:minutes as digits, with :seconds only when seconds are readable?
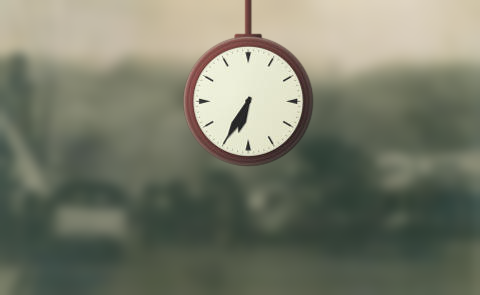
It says 6:35
